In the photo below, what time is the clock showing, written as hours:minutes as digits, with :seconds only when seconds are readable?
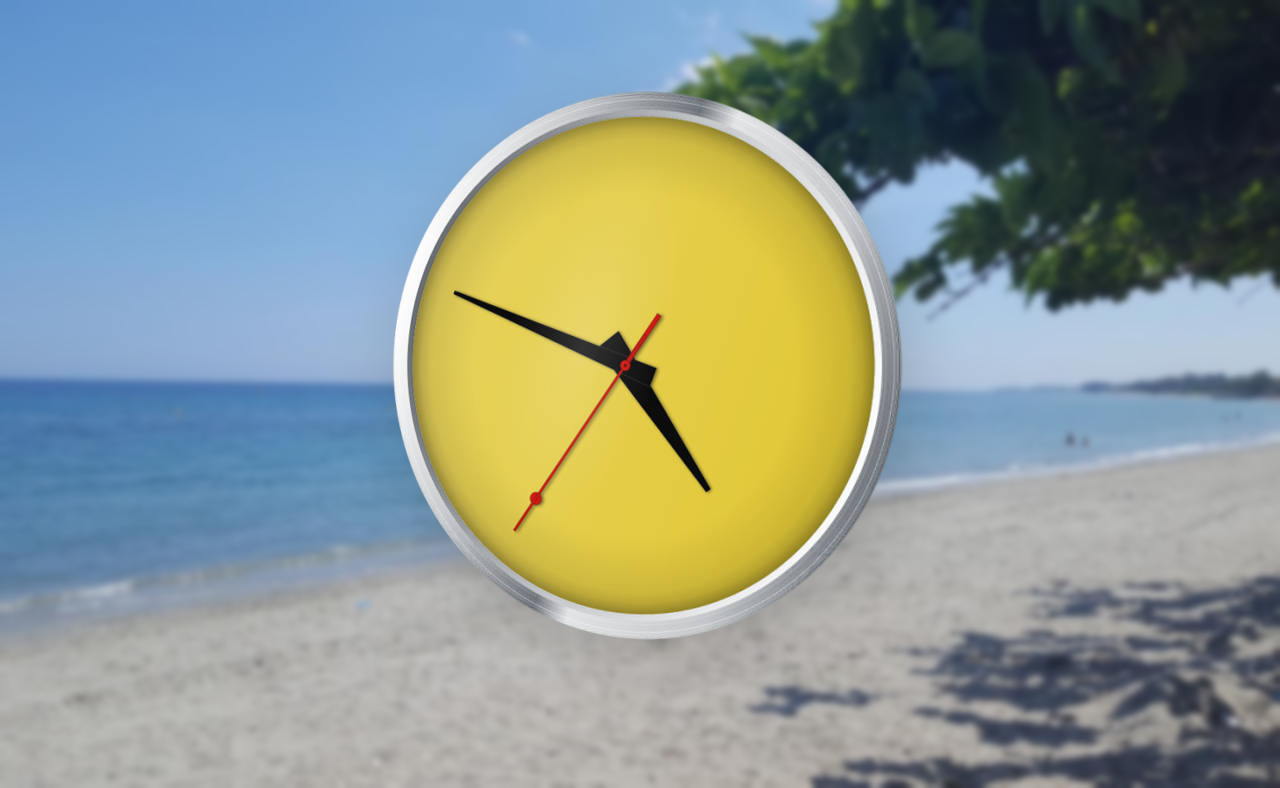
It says 4:48:36
